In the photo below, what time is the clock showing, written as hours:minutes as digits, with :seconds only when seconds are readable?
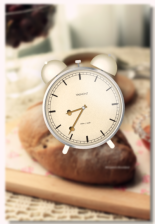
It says 8:36
